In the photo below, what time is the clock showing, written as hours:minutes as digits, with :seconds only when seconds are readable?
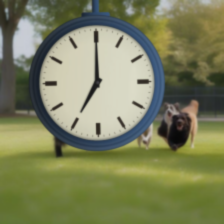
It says 7:00
